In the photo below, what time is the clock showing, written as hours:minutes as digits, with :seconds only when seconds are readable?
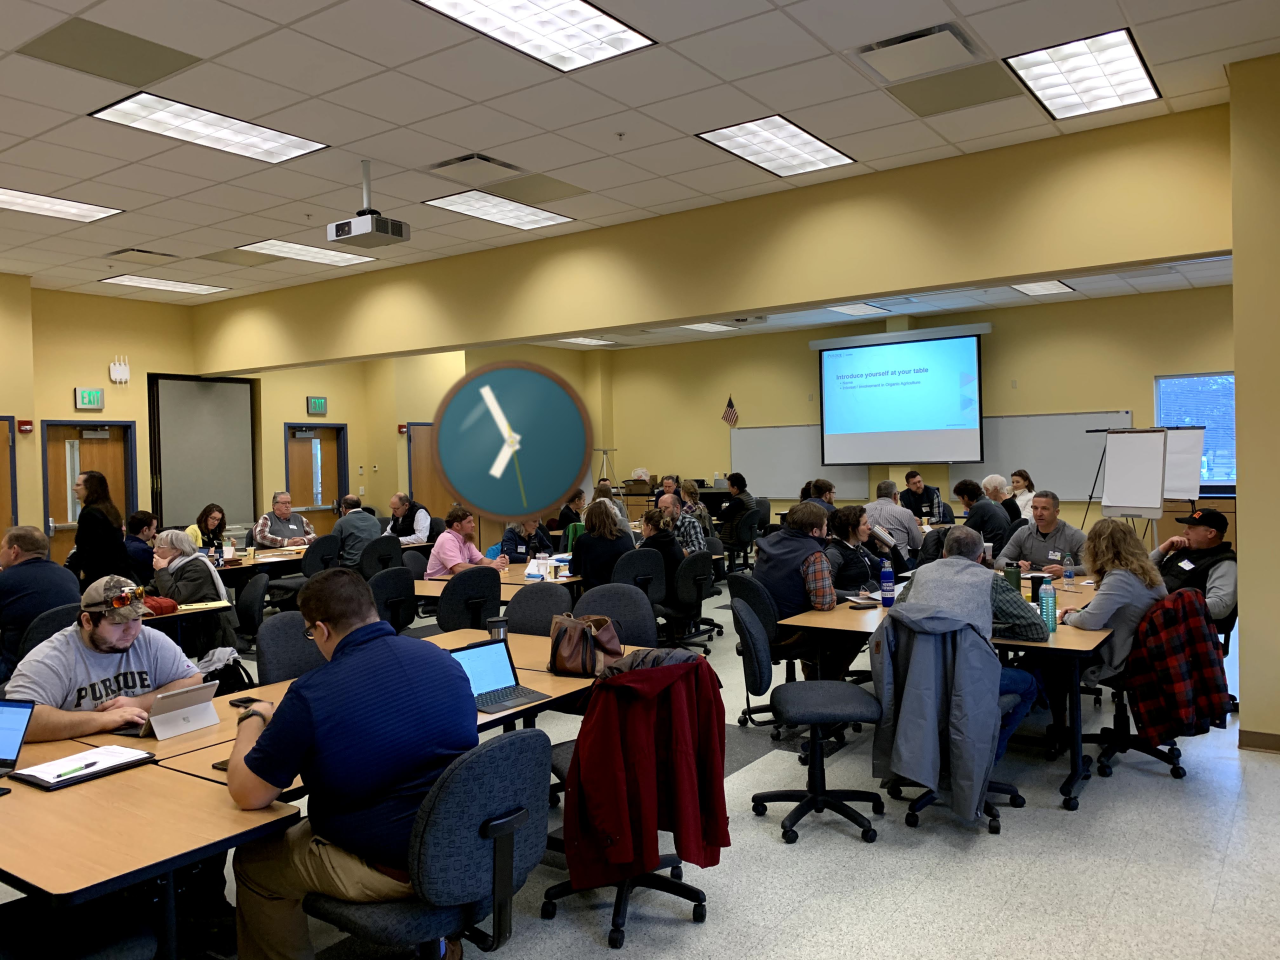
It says 6:55:28
